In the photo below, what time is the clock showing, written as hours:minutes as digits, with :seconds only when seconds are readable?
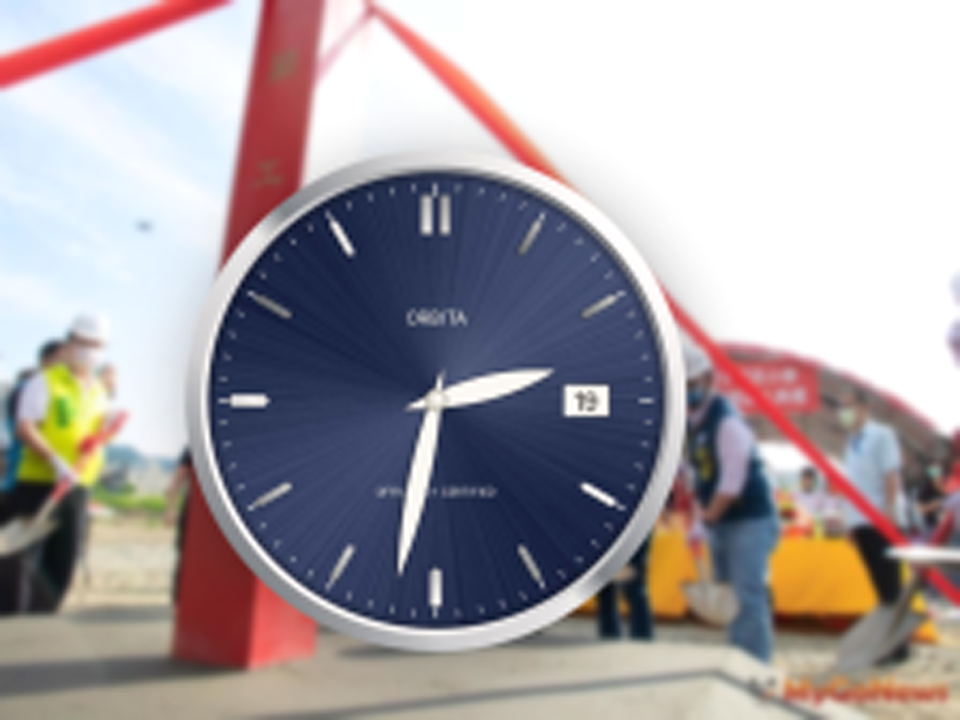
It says 2:32
